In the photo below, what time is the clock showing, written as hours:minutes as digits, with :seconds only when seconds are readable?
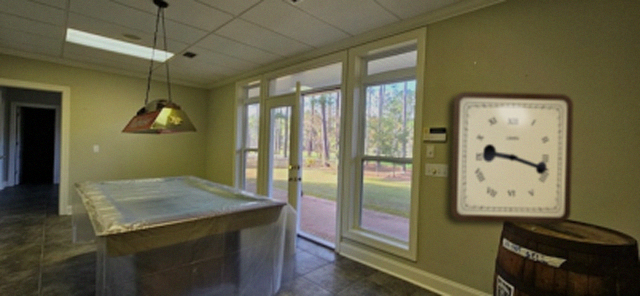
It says 9:18
